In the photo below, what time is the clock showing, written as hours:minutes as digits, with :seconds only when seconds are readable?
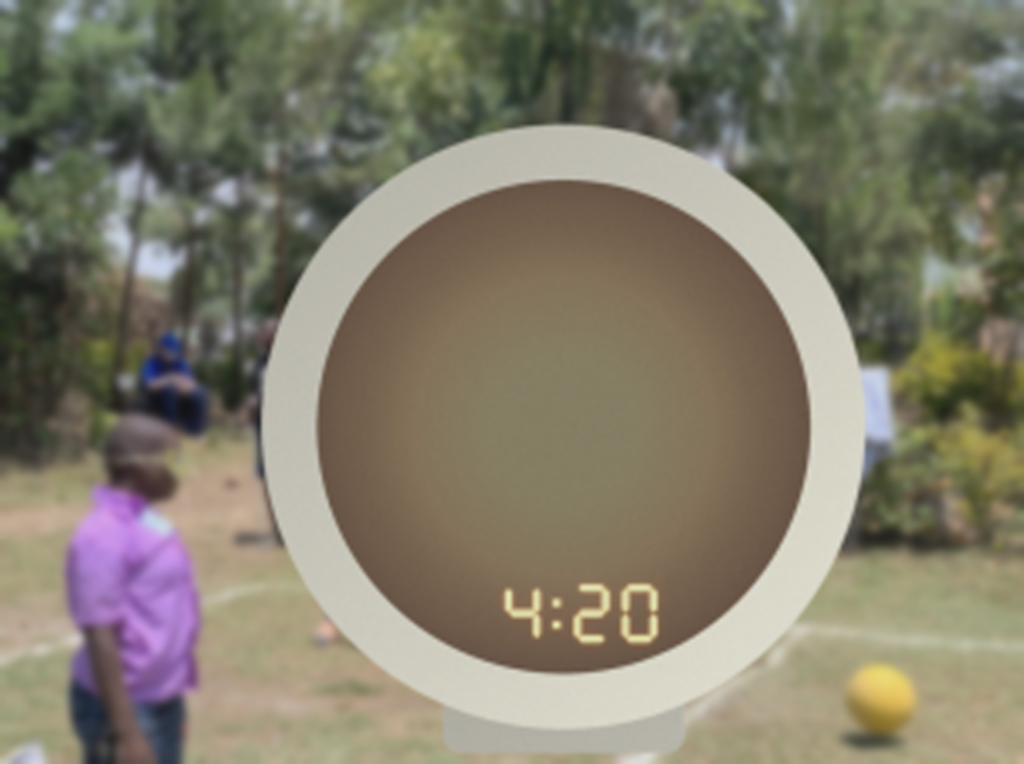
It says 4:20
